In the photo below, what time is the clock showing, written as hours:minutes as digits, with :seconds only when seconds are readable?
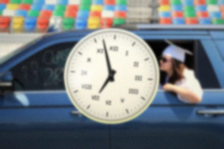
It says 6:57
